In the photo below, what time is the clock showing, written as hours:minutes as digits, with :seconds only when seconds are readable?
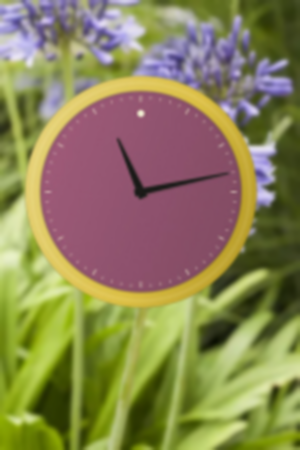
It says 11:13
